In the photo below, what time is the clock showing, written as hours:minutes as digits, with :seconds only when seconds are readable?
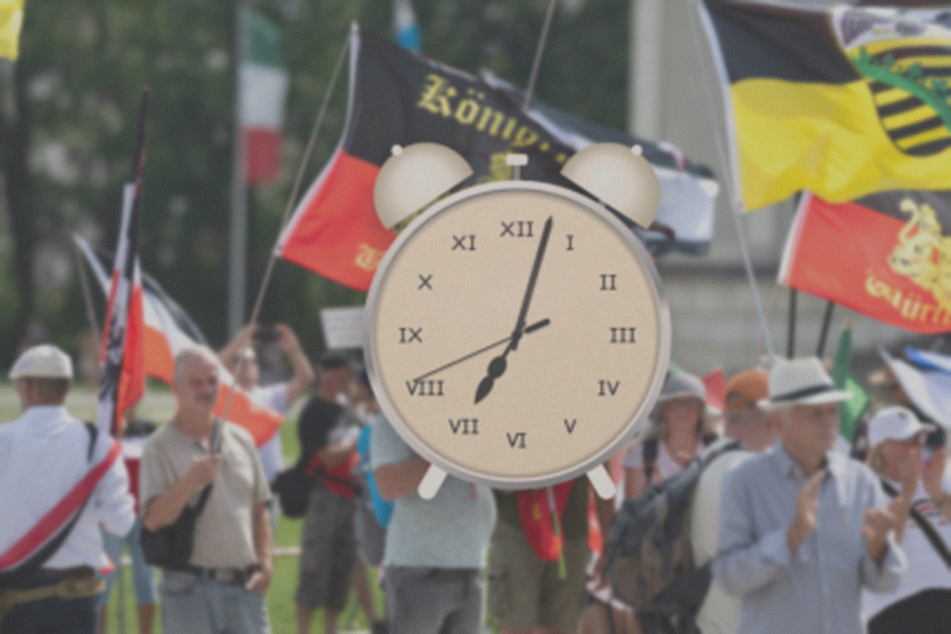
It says 7:02:41
